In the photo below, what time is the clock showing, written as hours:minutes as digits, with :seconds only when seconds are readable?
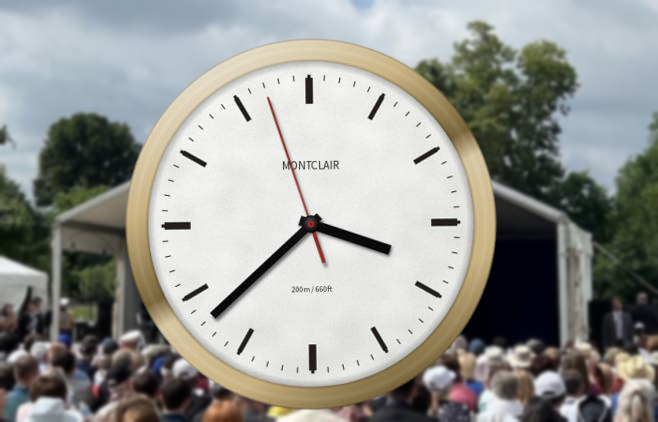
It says 3:37:57
